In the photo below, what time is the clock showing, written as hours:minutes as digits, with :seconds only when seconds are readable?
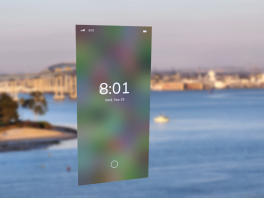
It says 8:01
